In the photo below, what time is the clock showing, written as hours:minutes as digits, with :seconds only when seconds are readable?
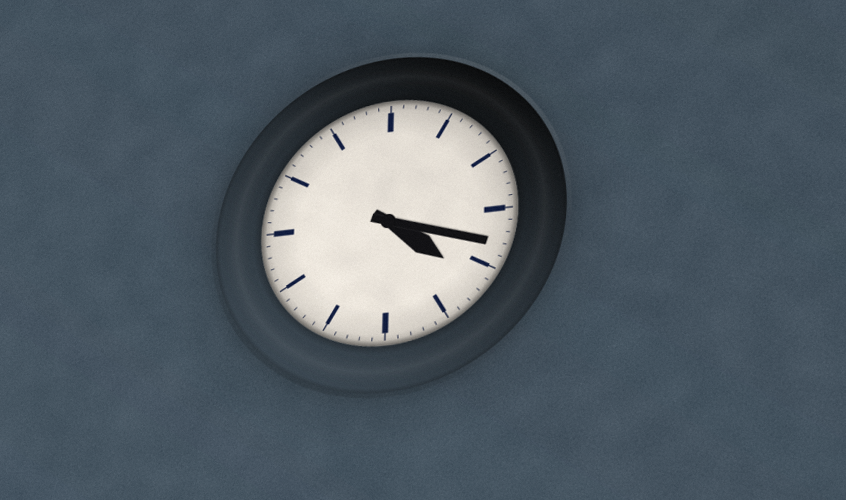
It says 4:18
